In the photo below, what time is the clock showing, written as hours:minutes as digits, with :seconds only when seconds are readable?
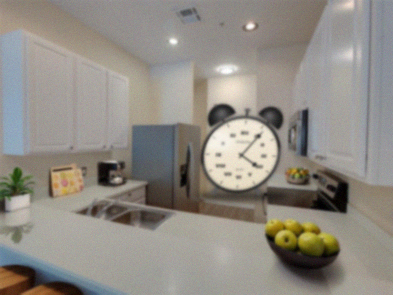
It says 4:06
